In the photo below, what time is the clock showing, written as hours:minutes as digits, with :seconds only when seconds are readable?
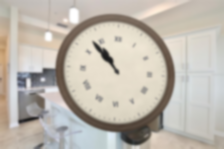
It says 10:53
